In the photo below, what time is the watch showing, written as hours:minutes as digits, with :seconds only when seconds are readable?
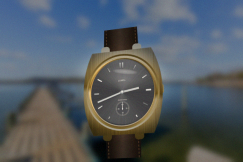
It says 2:42
